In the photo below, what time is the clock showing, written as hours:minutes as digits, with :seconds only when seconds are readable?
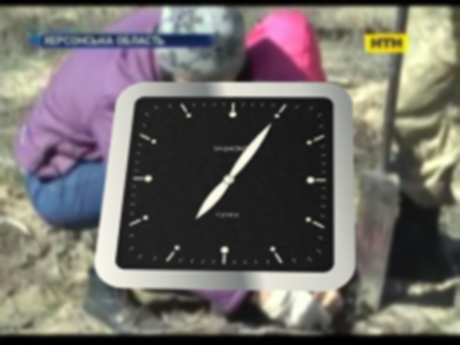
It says 7:05
